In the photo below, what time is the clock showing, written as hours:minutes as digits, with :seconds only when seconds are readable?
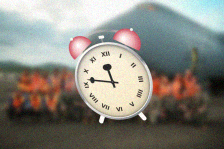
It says 11:47
